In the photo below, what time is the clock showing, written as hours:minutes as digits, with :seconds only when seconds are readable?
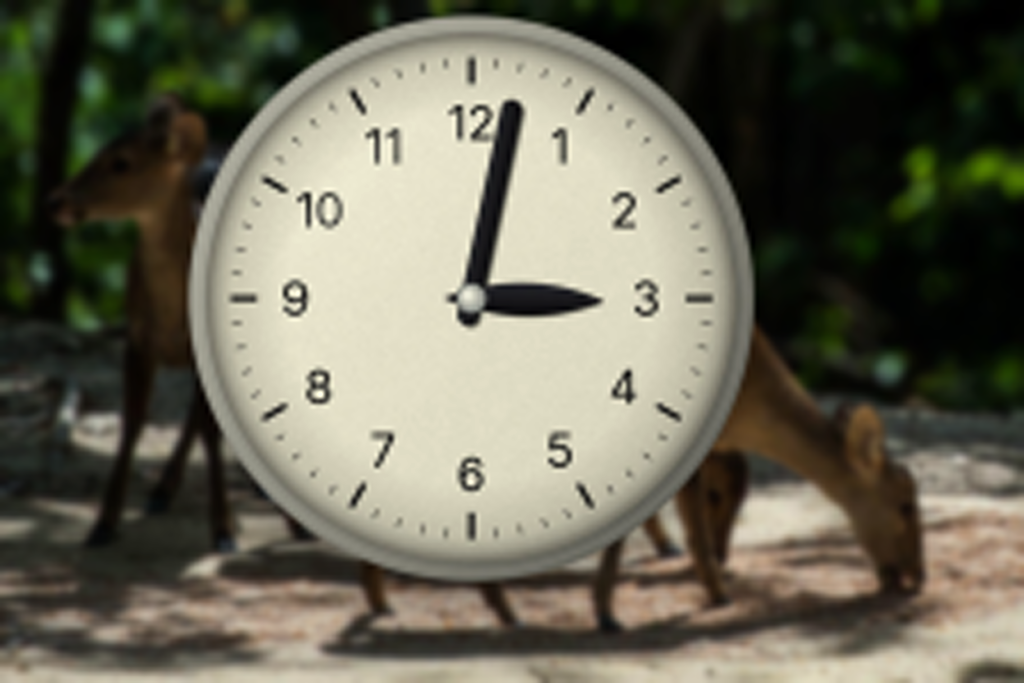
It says 3:02
